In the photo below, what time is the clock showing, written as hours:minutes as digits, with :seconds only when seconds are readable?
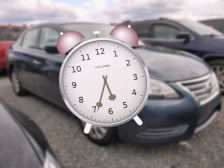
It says 5:34
